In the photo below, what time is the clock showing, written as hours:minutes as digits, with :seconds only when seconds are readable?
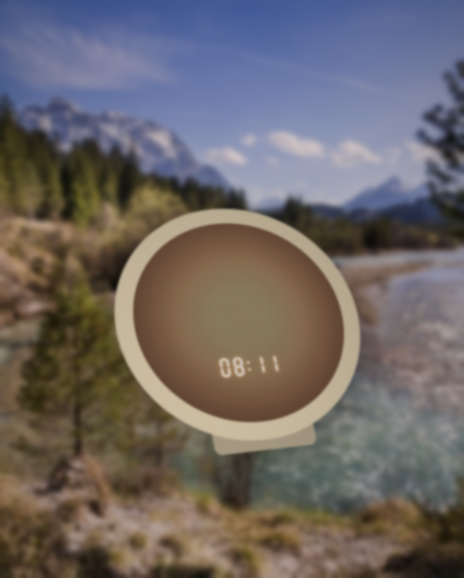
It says 8:11
